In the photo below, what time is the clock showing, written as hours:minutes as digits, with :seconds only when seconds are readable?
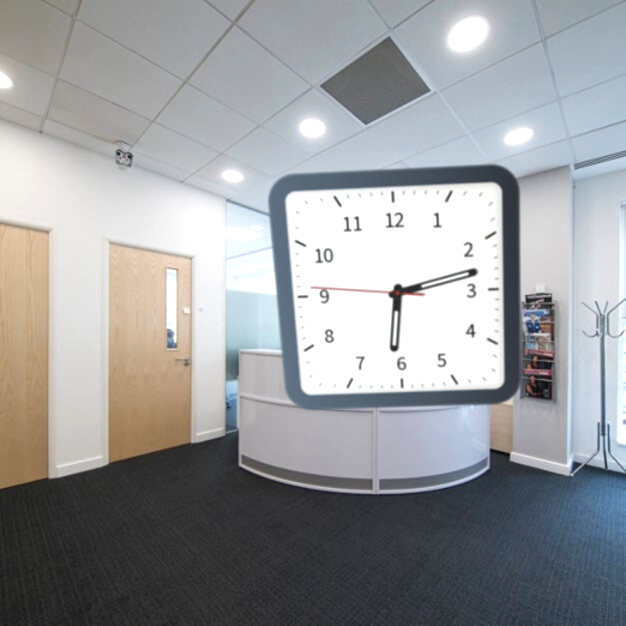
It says 6:12:46
